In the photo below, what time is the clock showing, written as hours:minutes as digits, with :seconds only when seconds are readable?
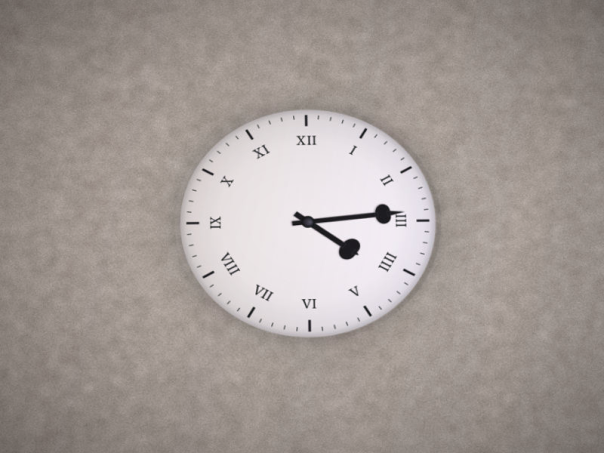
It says 4:14
